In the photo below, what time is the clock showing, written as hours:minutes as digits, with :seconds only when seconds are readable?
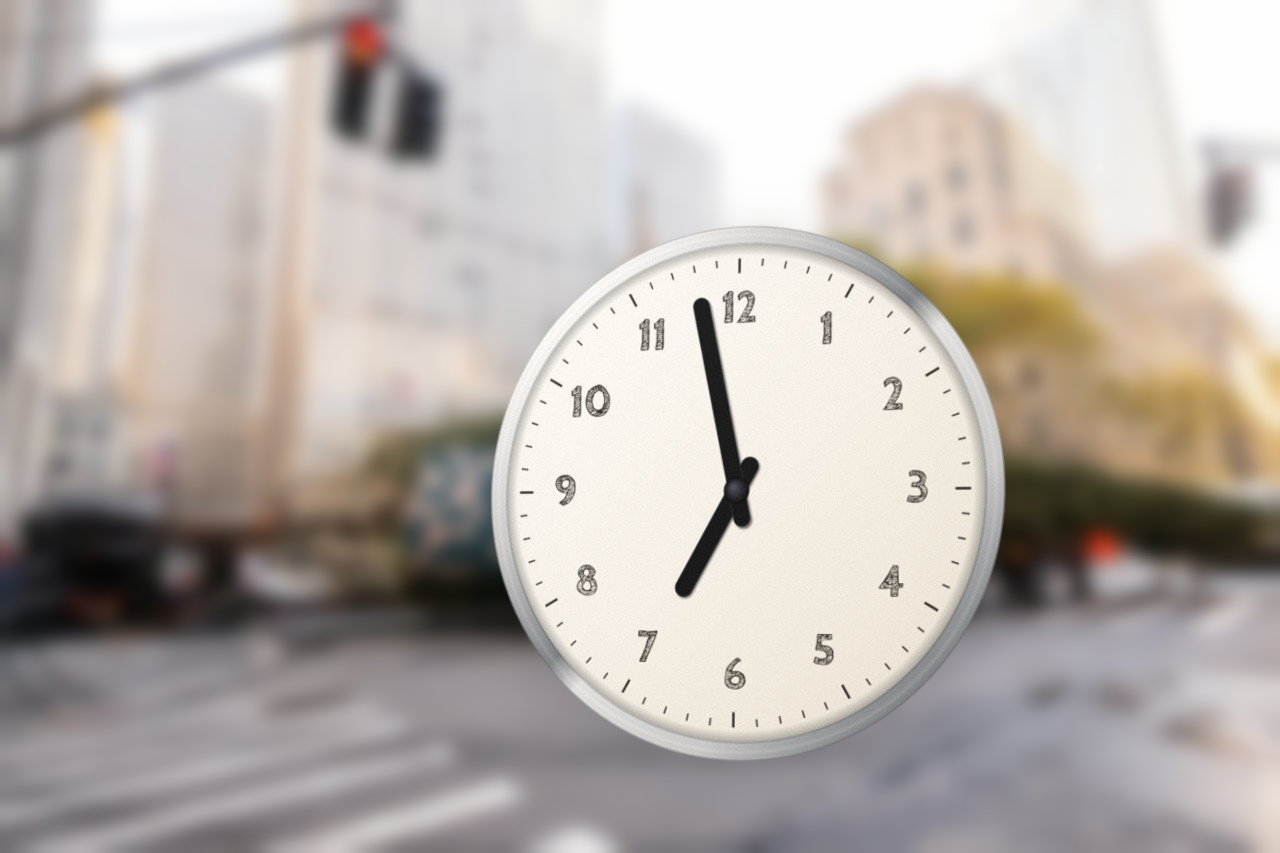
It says 6:58
